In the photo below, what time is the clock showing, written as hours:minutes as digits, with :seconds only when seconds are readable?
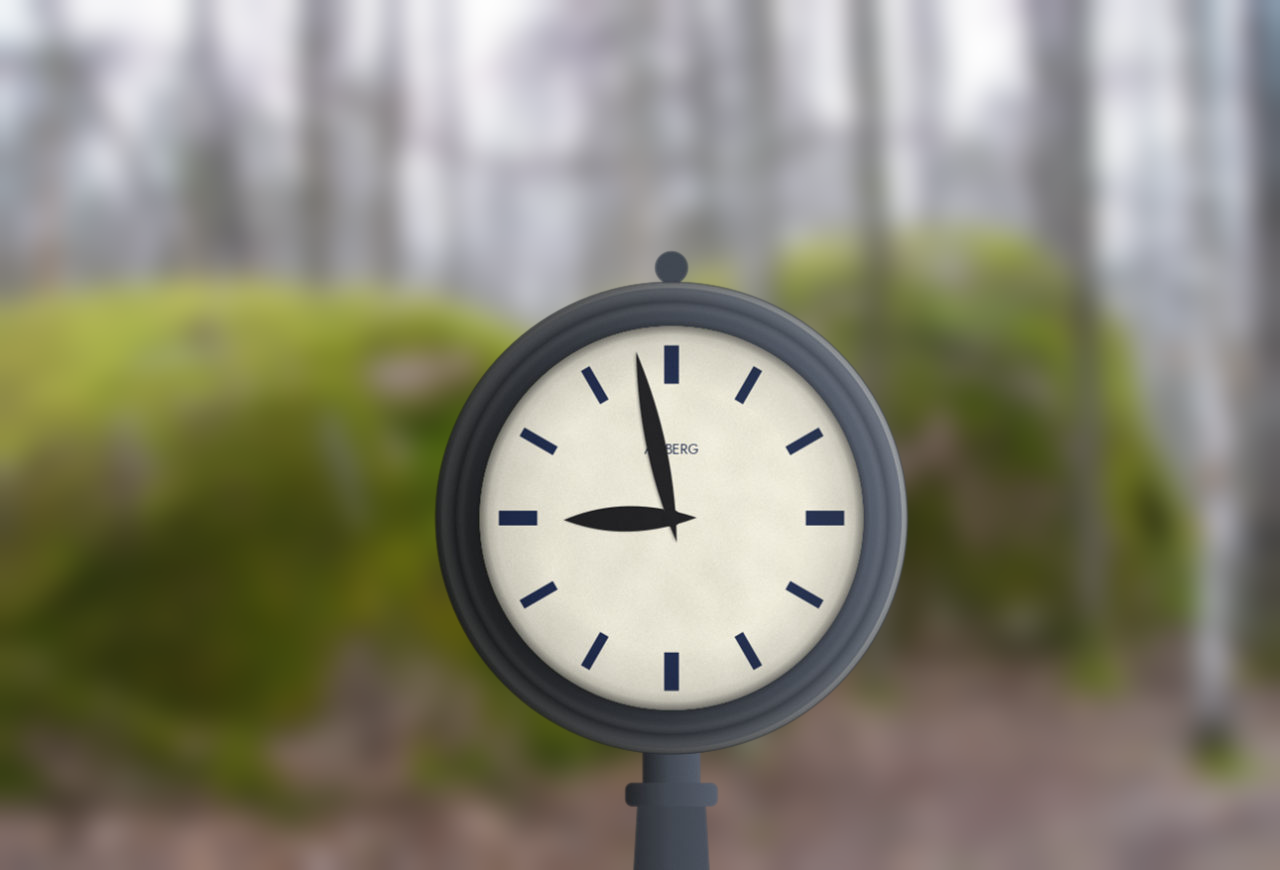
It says 8:58
